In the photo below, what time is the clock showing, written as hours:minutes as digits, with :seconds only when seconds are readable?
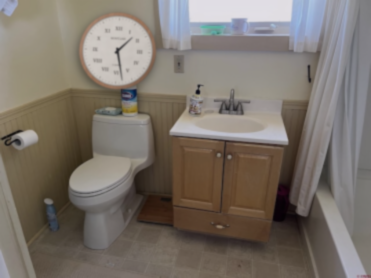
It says 1:28
